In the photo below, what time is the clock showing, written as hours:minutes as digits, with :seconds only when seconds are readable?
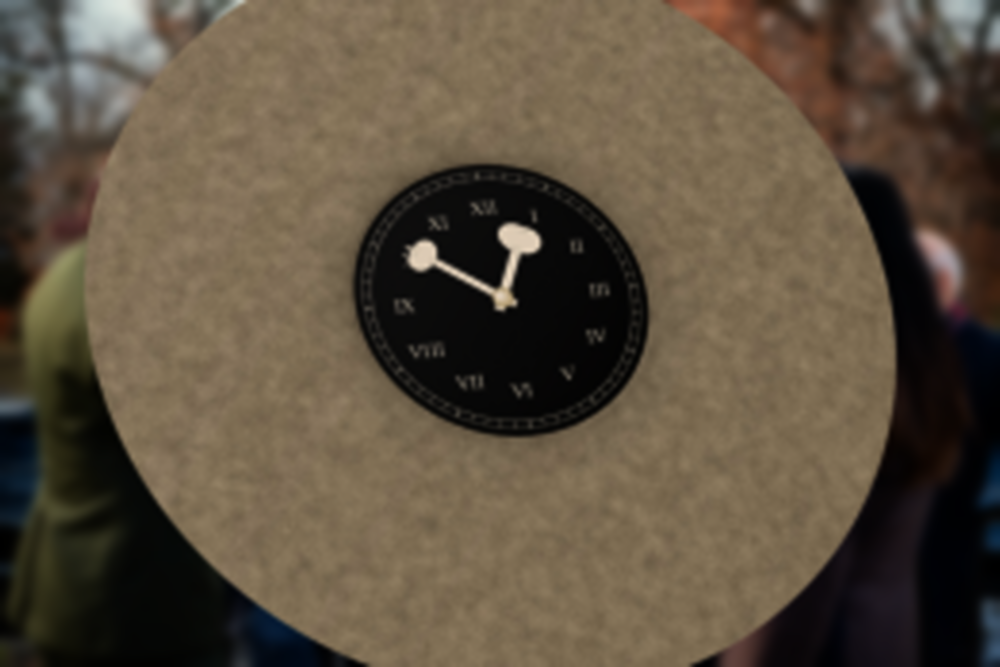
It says 12:51
